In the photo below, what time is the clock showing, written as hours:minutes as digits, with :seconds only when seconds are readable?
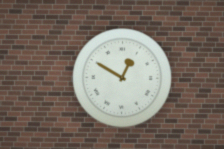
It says 12:50
